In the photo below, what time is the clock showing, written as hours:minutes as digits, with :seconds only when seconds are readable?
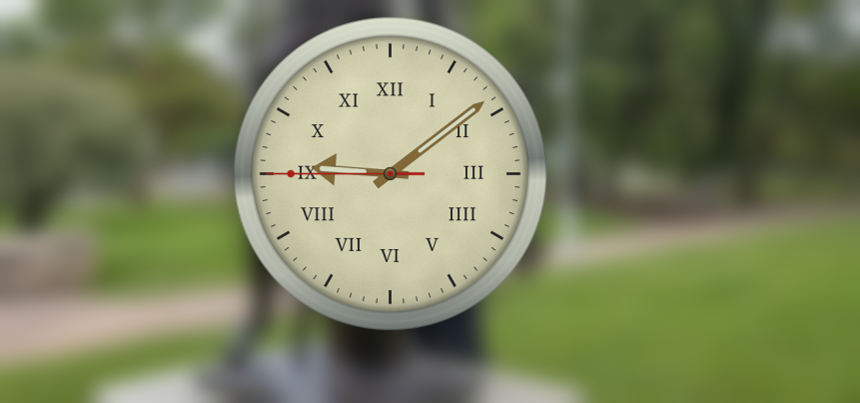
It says 9:08:45
